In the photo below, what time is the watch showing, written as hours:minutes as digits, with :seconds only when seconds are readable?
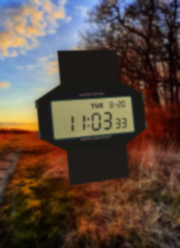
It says 11:03:33
